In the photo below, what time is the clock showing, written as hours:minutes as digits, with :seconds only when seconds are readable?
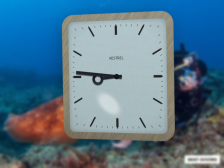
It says 8:46
